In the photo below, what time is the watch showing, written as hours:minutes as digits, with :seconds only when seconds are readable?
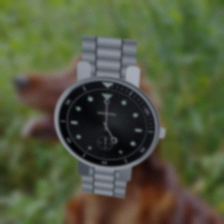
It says 5:00
